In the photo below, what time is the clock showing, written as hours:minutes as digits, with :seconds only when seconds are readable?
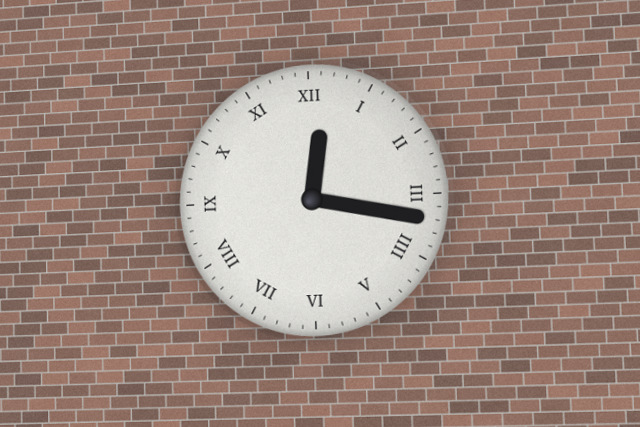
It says 12:17
